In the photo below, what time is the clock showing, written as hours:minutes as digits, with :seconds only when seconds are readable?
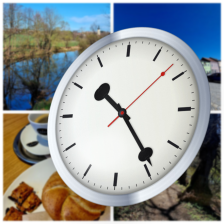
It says 10:24:08
